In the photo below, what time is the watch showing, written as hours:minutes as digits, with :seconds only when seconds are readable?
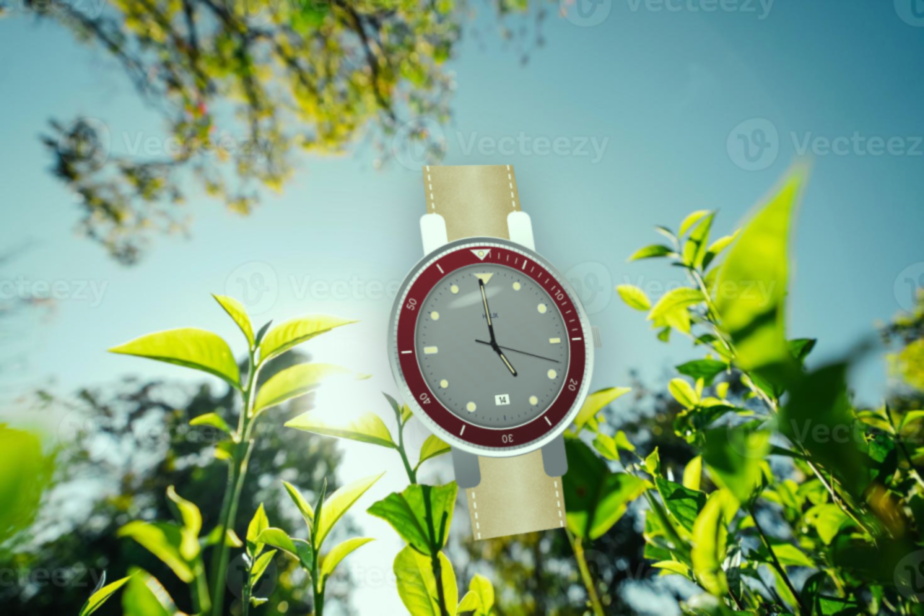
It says 4:59:18
